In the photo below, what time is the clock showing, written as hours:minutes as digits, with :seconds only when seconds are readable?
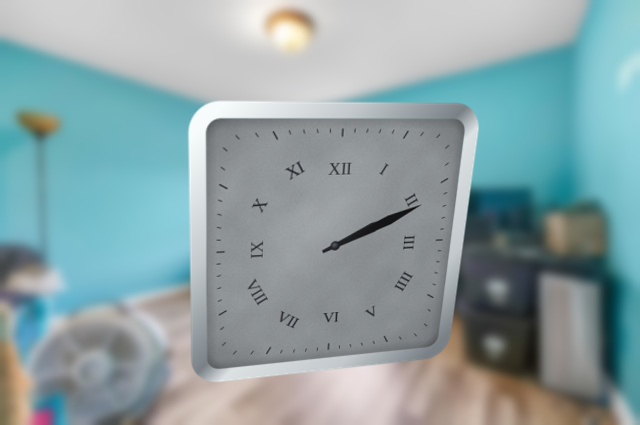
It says 2:11
